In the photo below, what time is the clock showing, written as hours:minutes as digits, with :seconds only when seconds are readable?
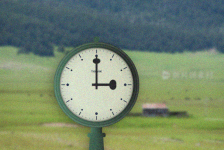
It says 3:00
